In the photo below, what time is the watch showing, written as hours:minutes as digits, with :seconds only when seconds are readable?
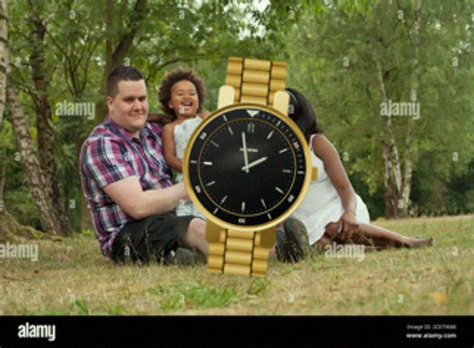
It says 1:58
